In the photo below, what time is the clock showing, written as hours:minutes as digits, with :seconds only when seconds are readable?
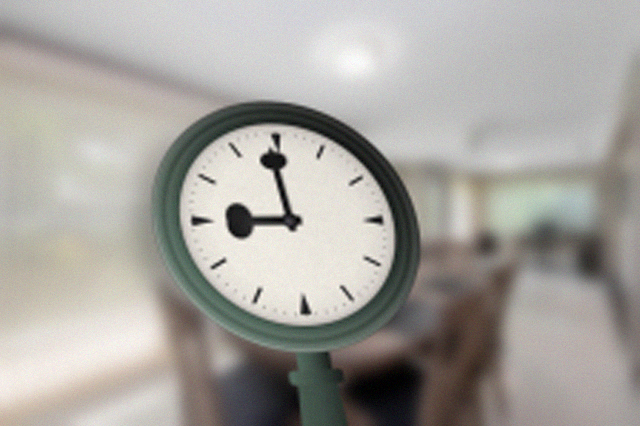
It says 8:59
